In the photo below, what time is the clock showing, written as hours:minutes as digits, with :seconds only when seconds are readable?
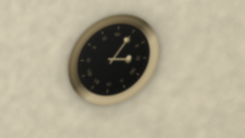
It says 3:05
